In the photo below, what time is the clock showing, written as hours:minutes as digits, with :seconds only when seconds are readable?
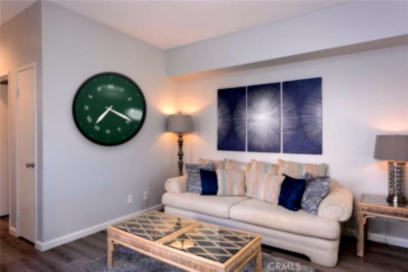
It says 7:19
